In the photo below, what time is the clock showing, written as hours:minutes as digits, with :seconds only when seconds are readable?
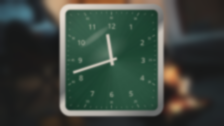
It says 11:42
